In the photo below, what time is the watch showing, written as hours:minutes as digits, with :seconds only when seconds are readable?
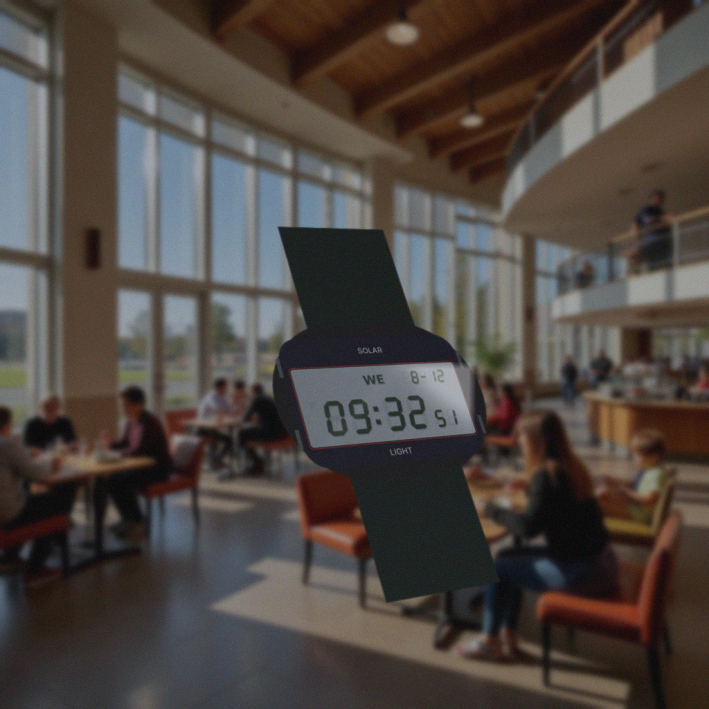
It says 9:32:51
